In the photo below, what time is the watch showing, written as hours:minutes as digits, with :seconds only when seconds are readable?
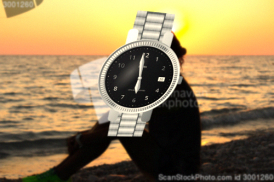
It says 5:59
